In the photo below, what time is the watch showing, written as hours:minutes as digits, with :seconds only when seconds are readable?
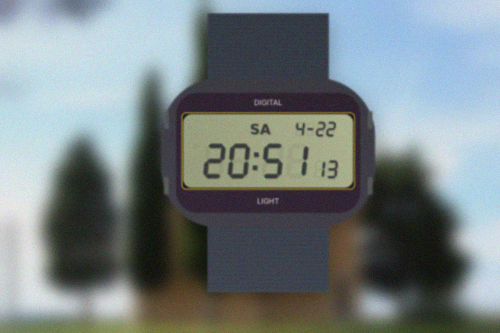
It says 20:51:13
